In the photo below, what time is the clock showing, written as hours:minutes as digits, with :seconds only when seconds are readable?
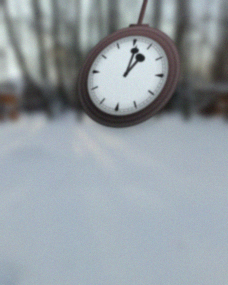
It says 1:01
